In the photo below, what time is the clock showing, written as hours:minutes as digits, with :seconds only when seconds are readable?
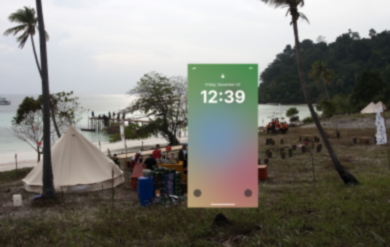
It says 12:39
